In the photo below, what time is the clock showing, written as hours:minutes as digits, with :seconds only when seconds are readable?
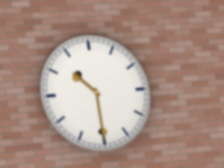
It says 10:30
